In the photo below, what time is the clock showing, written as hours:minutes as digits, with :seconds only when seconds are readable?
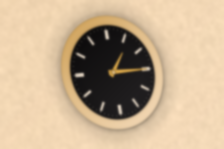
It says 1:15
